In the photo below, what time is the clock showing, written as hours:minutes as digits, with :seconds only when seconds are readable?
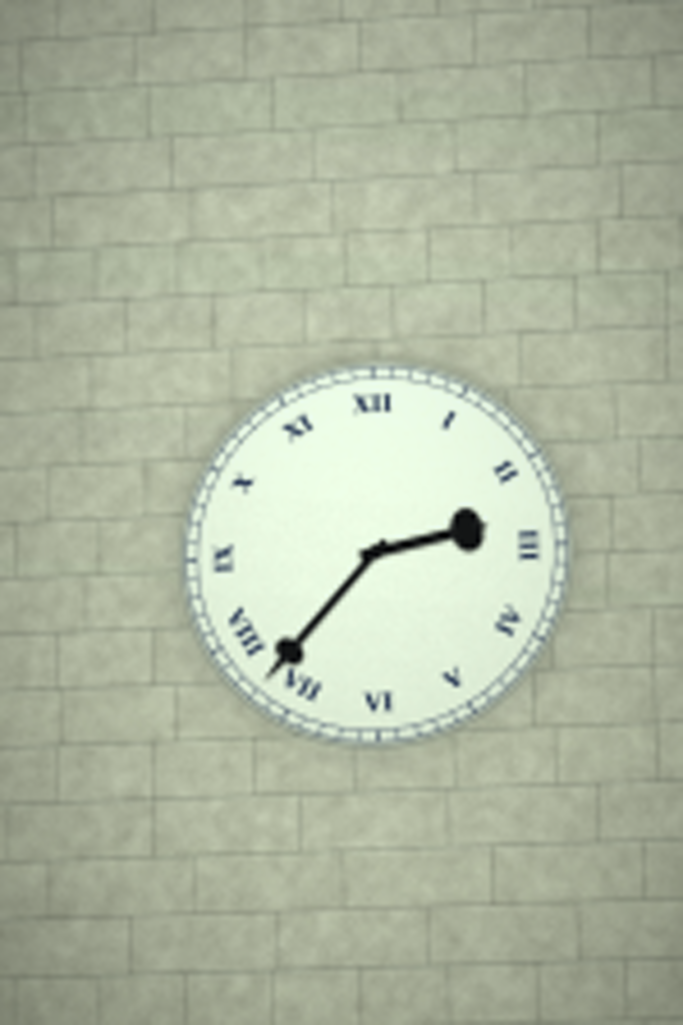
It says 2:37
